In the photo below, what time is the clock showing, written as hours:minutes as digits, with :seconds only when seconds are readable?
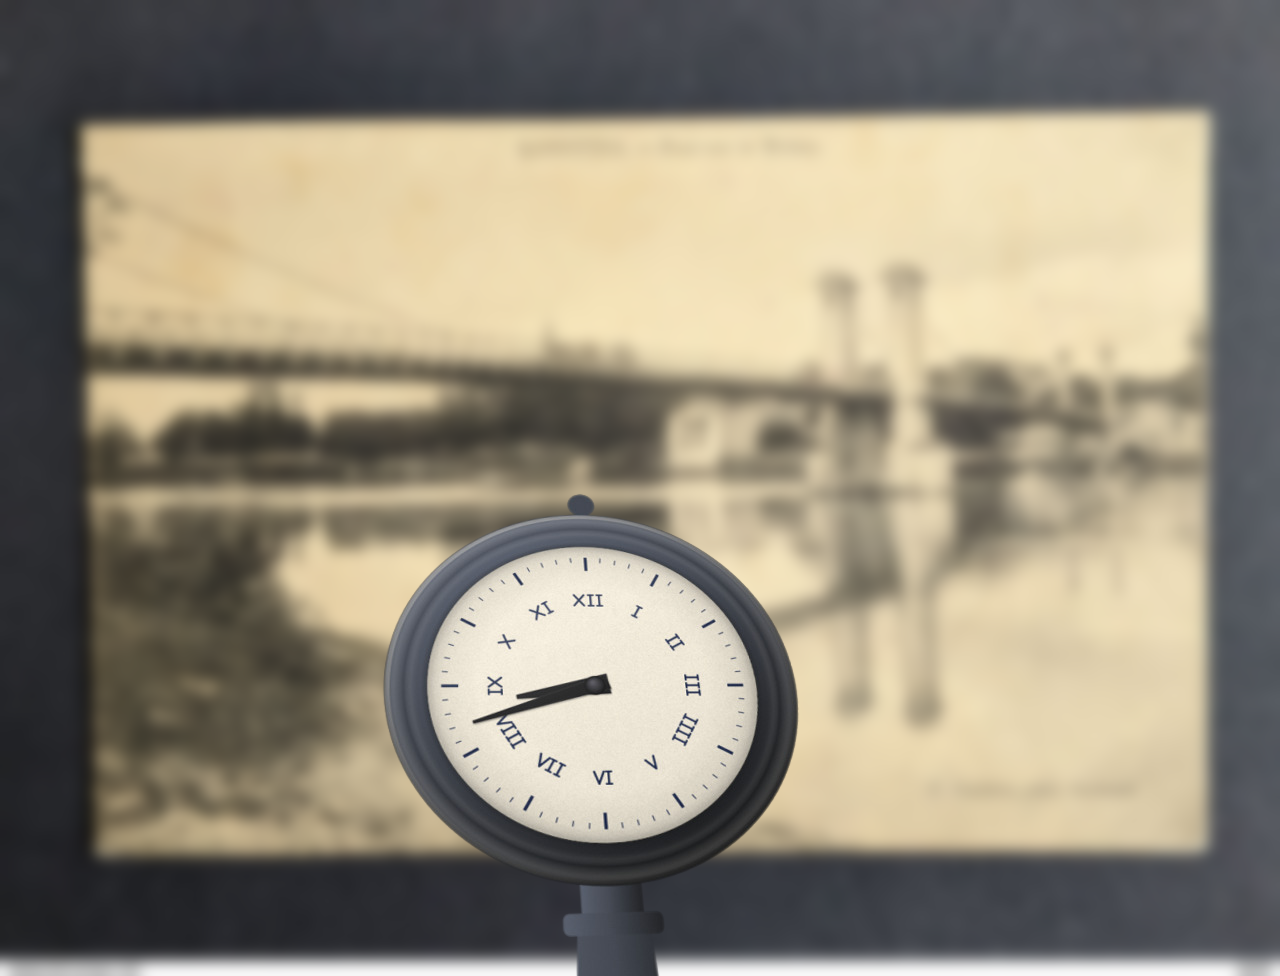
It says 8:42
